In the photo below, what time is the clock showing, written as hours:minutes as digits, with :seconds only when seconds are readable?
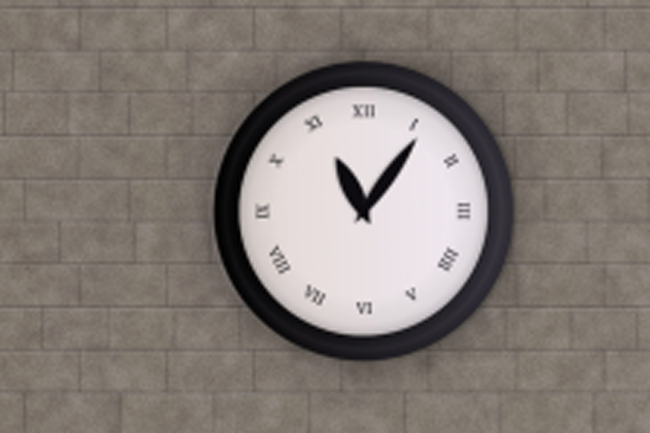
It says 11:06
